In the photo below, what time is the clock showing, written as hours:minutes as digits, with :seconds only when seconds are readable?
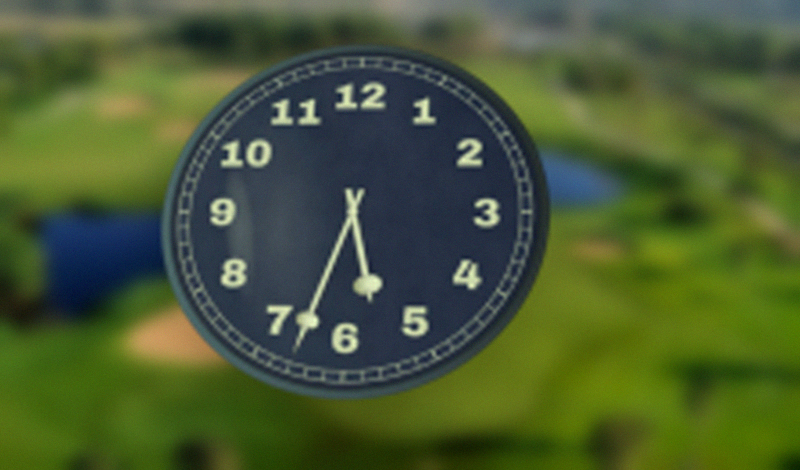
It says 5:33
